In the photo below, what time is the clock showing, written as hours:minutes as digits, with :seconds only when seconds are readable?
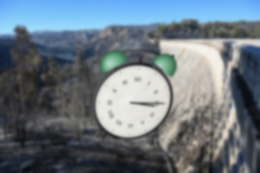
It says 3:15
